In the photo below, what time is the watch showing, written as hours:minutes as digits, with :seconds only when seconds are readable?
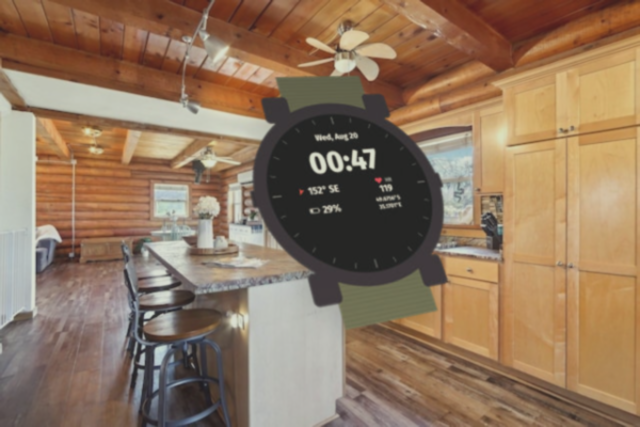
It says 0:47
